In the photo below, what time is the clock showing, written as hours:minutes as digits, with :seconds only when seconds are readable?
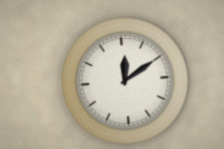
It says 12:10
